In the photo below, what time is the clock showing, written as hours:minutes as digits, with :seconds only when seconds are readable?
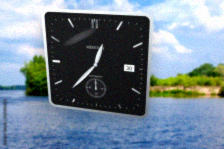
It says 12:37
